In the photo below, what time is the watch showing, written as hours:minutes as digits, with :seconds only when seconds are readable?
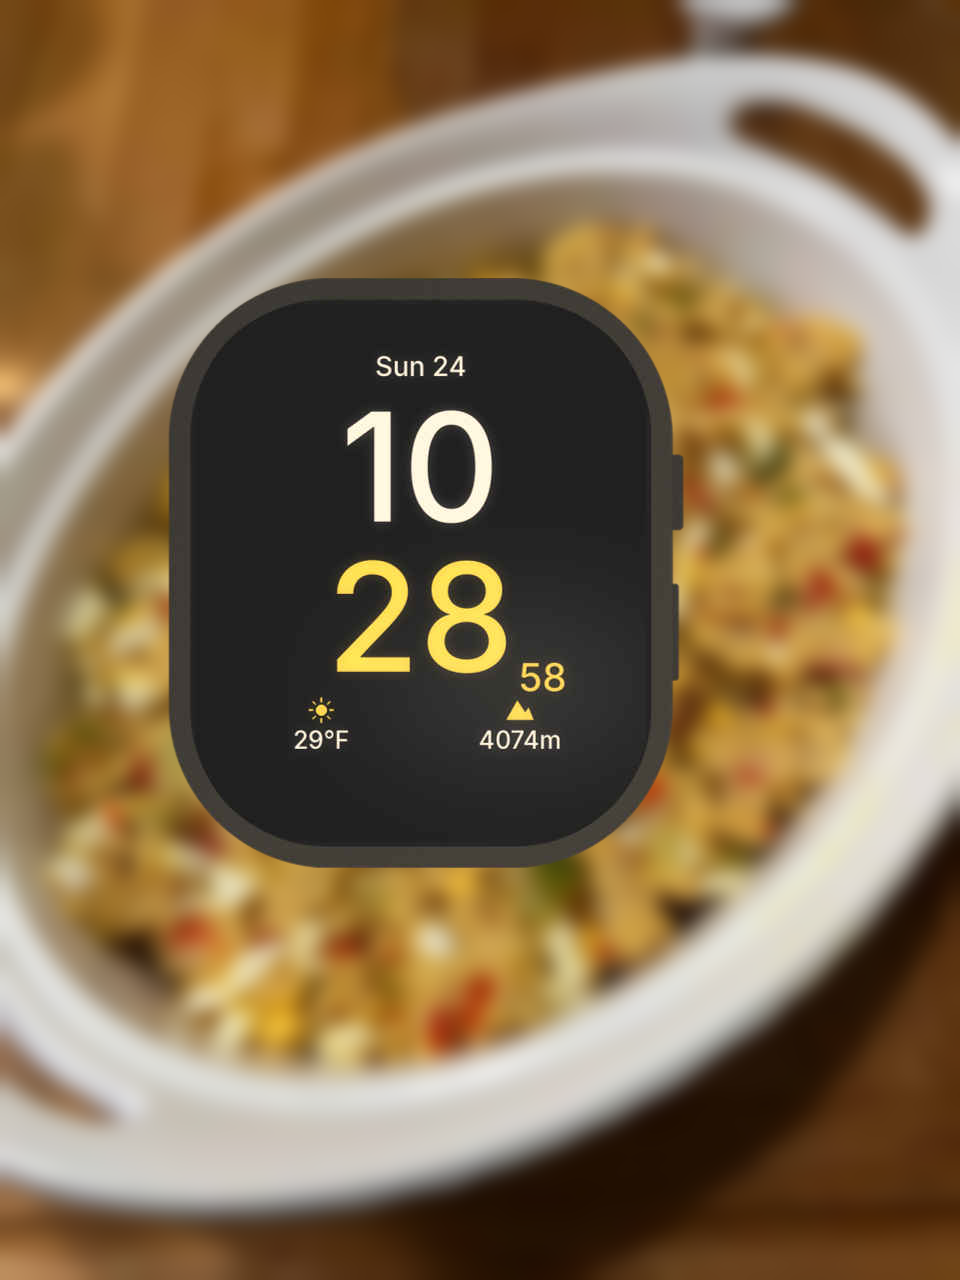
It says 10:28:58
